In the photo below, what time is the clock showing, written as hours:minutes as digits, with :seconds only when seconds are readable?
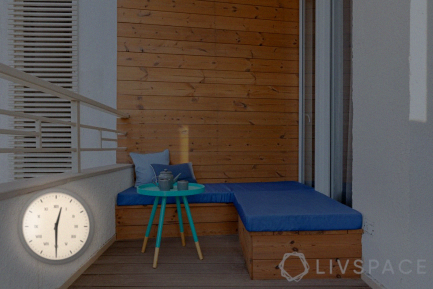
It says 12:30
